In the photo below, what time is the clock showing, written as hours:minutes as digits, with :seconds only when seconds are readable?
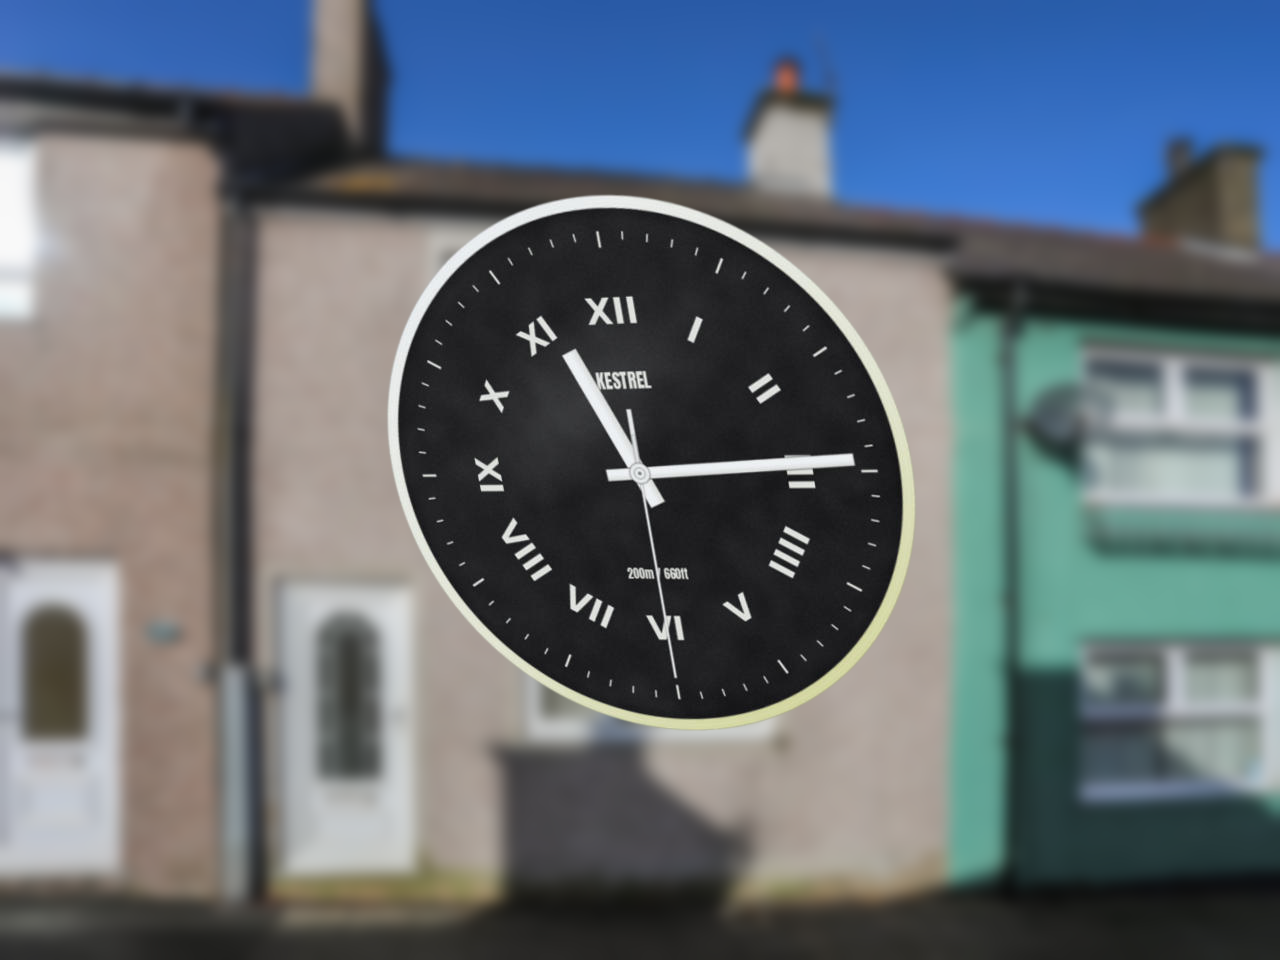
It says 11:14:30
